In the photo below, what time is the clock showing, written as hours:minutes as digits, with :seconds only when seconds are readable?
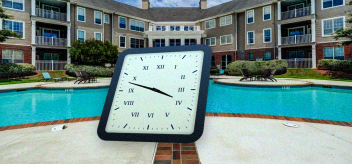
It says 3:48
